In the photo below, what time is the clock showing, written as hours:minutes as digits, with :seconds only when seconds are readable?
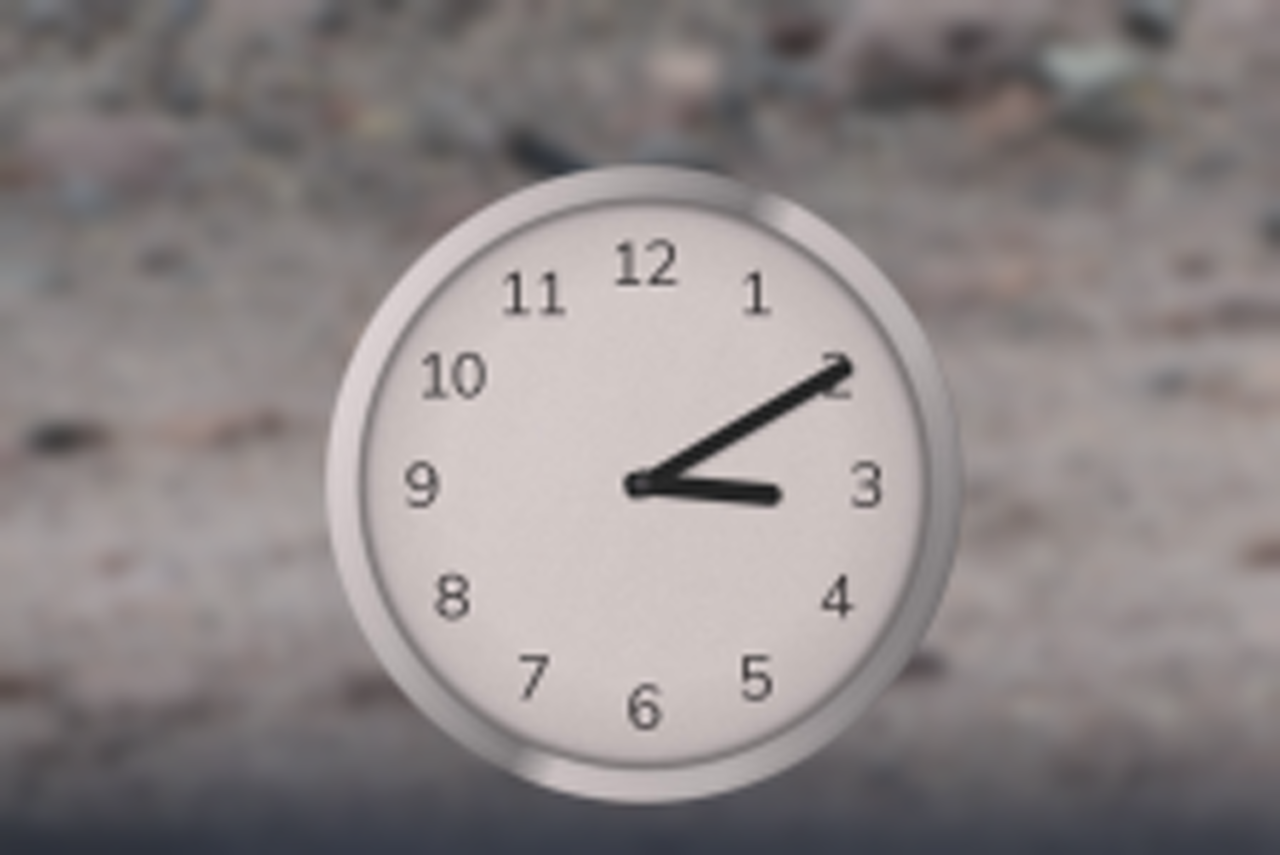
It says 3:10
